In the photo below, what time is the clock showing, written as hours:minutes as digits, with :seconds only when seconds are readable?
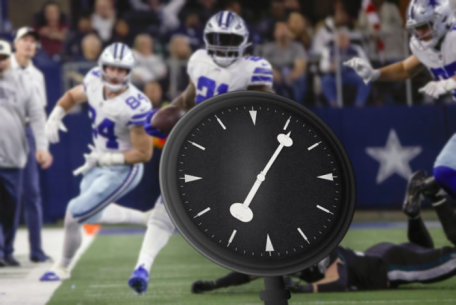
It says 7:06
